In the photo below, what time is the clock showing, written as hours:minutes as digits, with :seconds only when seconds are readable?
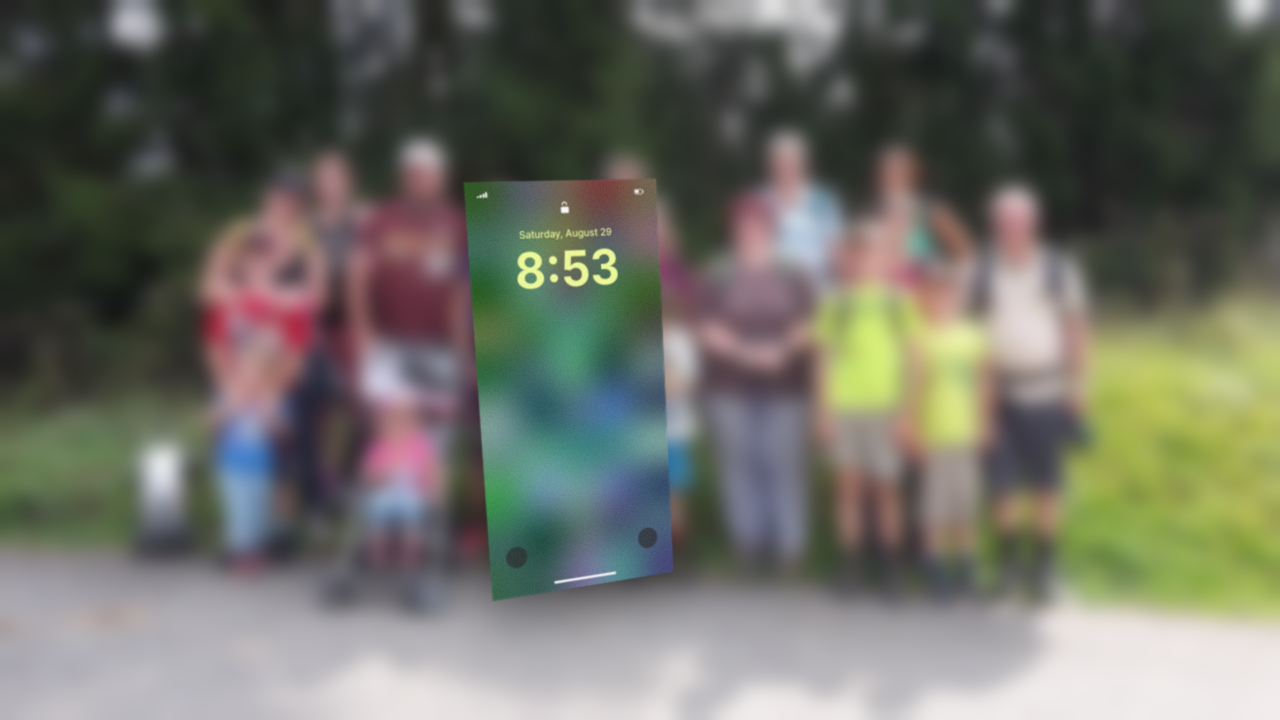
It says 8:53
